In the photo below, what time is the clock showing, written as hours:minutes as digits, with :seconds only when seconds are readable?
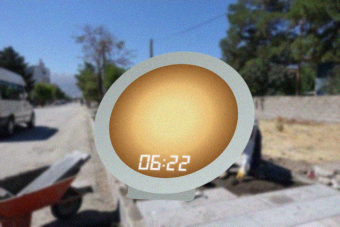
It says 6:22
